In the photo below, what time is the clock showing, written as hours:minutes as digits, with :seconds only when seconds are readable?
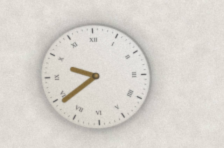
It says 9:39
